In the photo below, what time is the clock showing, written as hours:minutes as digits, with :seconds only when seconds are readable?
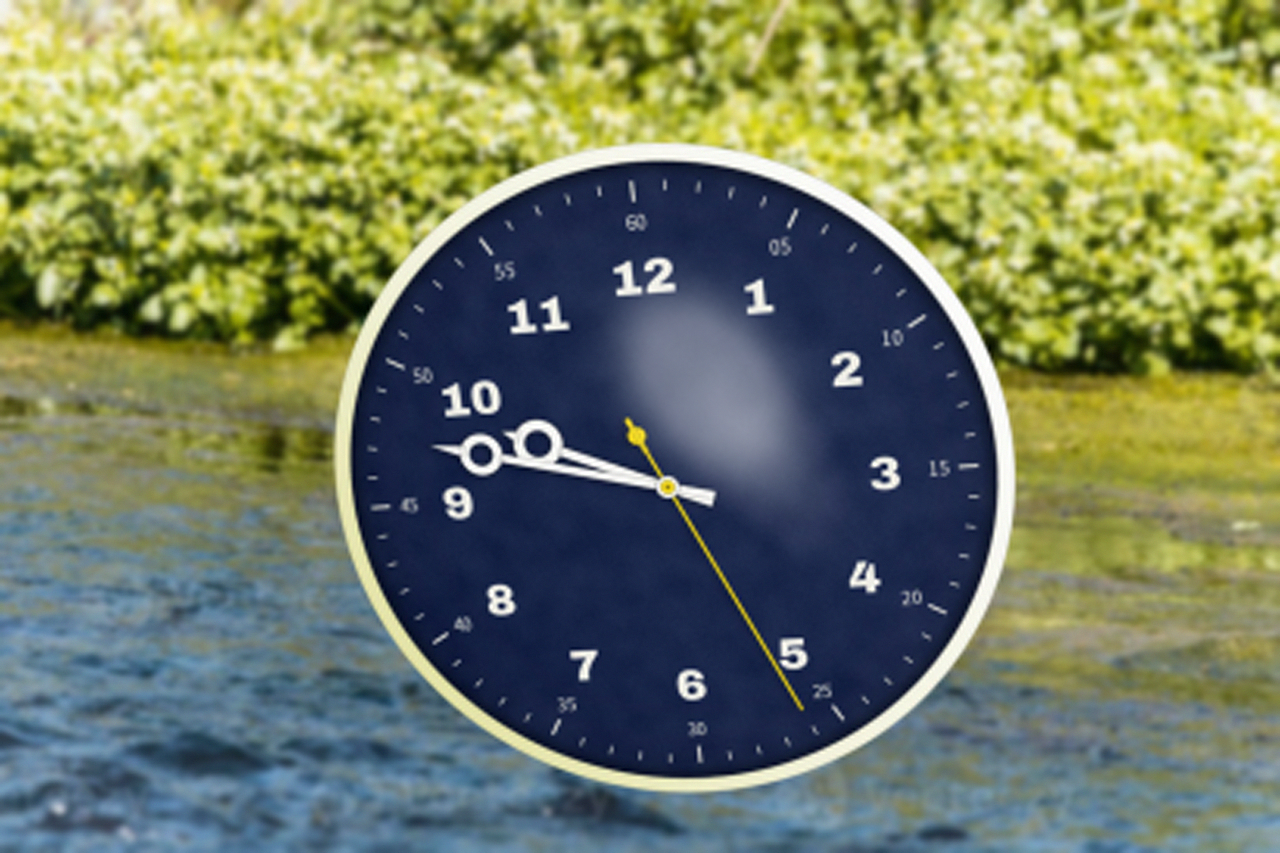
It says 9:47:26
